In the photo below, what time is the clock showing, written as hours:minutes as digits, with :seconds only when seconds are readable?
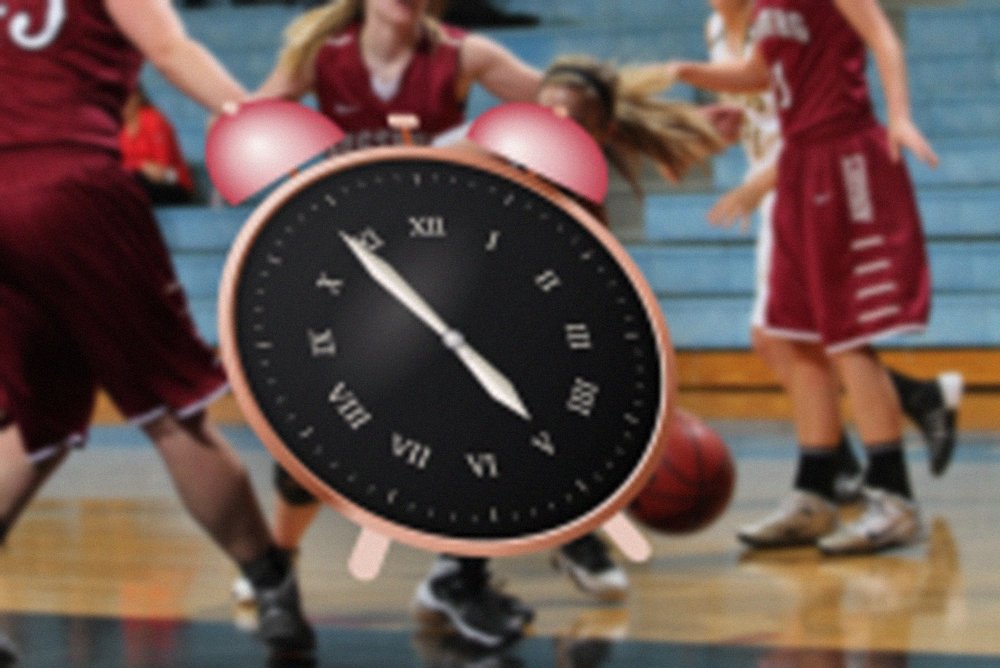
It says 4:54
